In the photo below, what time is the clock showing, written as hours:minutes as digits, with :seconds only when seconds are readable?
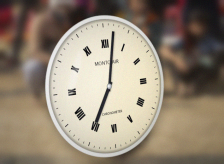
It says 7:02
